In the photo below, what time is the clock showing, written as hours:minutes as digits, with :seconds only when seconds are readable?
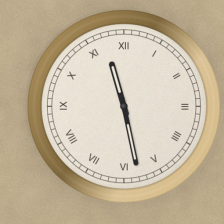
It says 11:28
